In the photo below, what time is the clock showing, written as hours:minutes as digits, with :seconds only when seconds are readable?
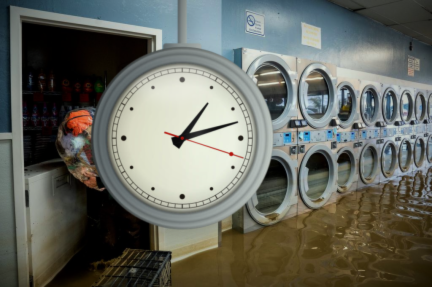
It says 1:12:18
